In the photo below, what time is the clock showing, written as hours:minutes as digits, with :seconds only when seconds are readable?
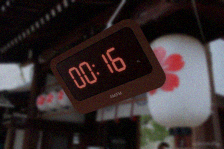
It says 0:16
